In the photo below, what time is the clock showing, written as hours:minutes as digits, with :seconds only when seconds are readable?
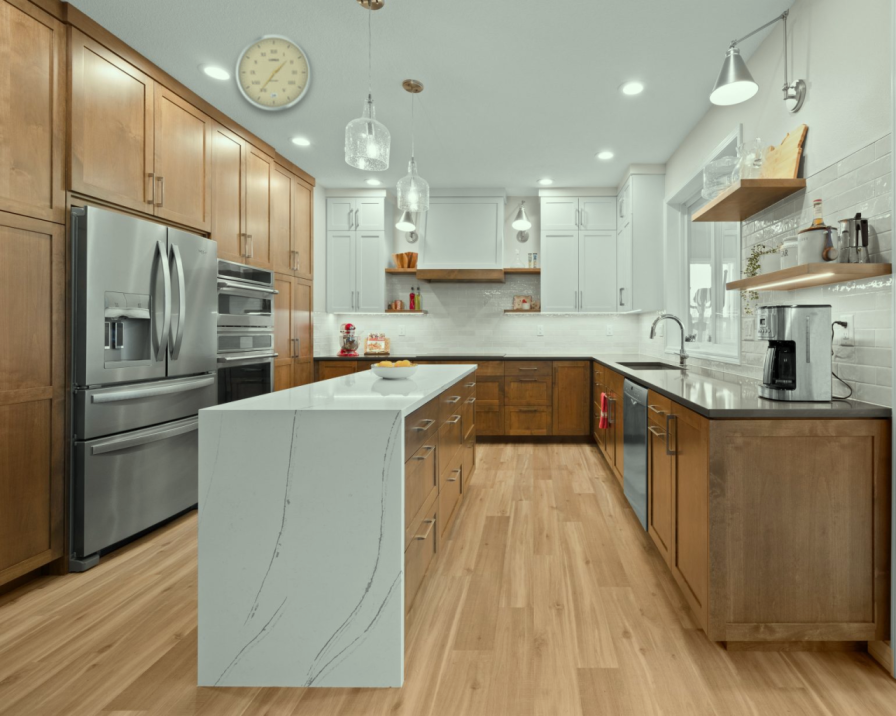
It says 1:36
